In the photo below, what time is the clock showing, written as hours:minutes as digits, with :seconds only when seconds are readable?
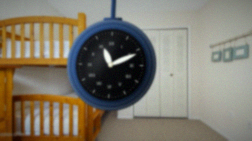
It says 11:11
